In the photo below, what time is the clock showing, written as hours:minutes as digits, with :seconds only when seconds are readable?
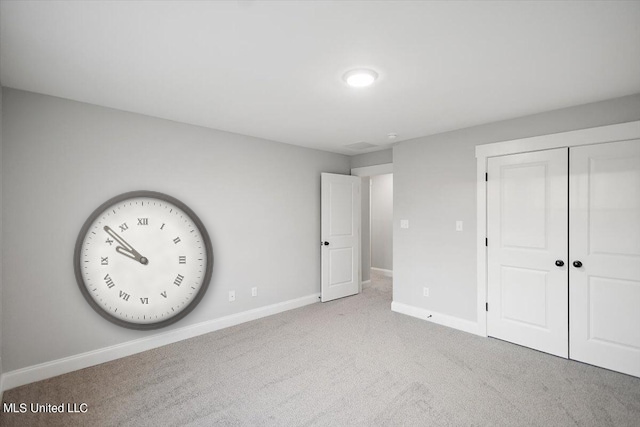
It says 9:52
